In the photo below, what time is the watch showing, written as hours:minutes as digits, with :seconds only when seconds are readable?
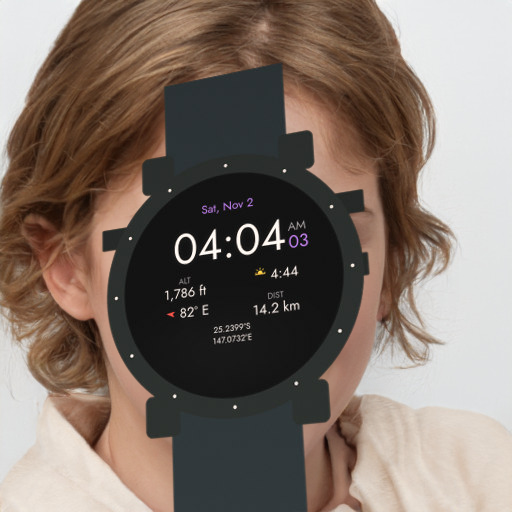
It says 4:04:03
